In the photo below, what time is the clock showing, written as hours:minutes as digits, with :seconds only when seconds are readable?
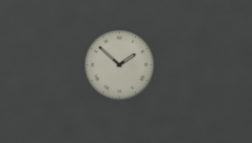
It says 1:52
